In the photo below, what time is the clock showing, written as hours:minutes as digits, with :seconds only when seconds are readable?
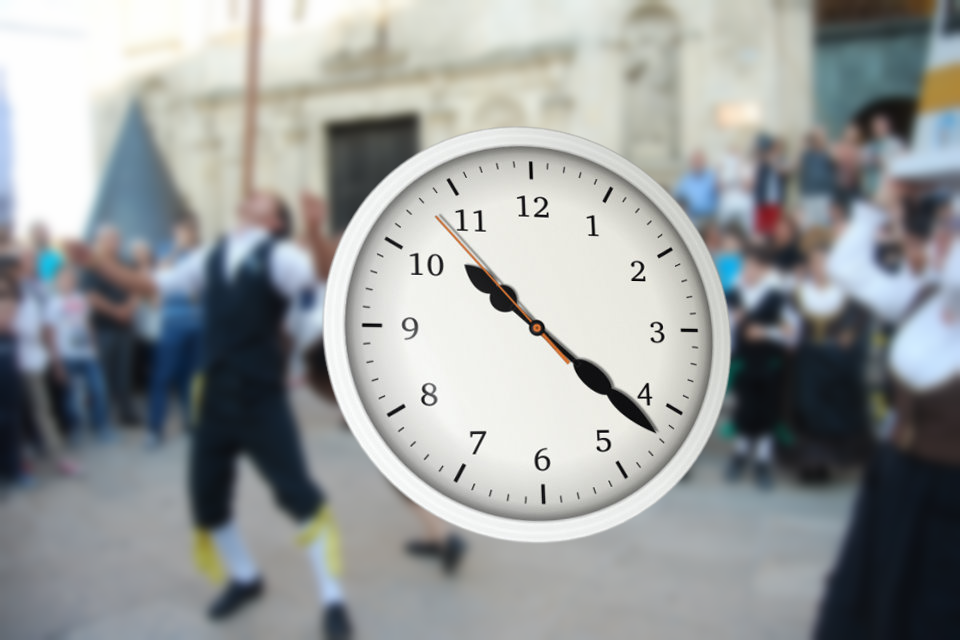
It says 10:21:53
